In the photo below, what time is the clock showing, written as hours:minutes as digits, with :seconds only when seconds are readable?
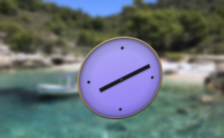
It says 8:11
